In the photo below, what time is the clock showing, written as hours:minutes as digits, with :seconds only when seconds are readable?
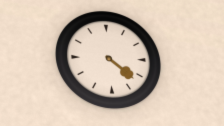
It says 4:22
